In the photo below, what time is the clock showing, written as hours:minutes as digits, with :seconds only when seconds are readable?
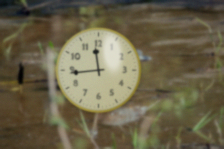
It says 11:44
